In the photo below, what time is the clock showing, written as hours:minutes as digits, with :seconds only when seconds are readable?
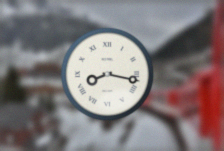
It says 8:17
